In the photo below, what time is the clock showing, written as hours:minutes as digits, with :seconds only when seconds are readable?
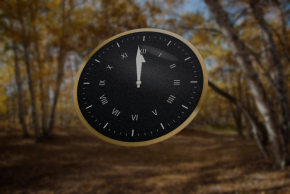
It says 11:59
